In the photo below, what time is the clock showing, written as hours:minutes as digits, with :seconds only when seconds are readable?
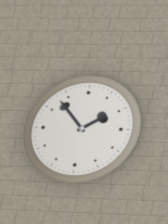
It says 1:53
